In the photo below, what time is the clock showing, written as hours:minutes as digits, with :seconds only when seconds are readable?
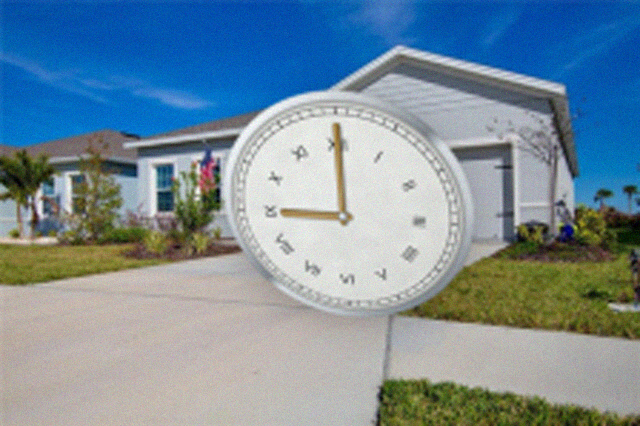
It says 9:00
